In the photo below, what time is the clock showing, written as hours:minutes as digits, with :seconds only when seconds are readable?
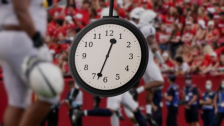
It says 12:33
